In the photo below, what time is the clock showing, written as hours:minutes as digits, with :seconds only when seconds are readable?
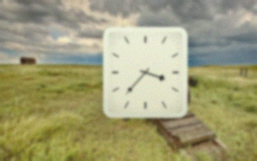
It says 3:37
